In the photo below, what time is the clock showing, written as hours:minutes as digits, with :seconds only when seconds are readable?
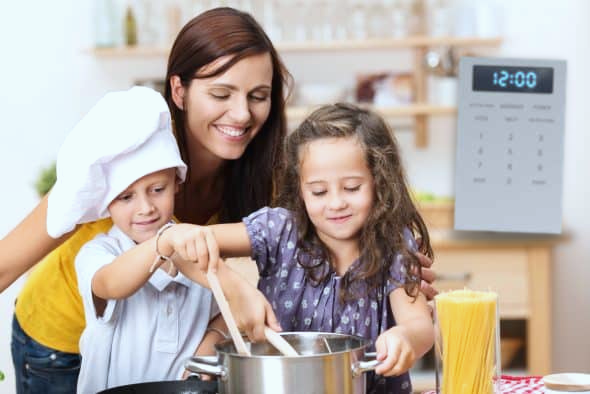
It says 12:00
